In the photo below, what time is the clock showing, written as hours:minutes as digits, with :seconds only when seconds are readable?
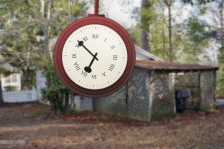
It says 6:52
